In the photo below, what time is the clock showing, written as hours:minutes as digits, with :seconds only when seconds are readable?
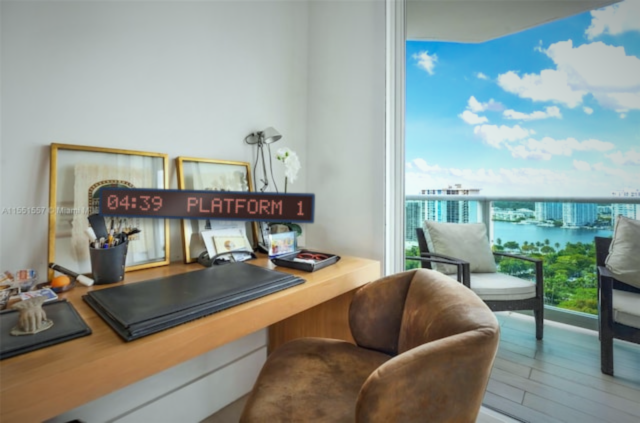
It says 4:39
